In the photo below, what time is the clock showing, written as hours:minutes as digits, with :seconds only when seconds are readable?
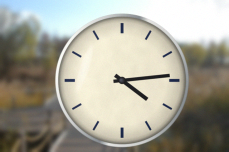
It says 4:14
